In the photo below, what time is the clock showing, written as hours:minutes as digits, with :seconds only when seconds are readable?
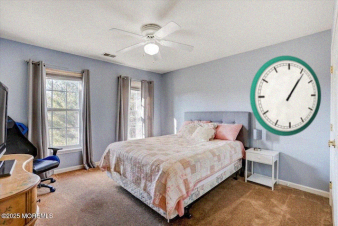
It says 1:06
